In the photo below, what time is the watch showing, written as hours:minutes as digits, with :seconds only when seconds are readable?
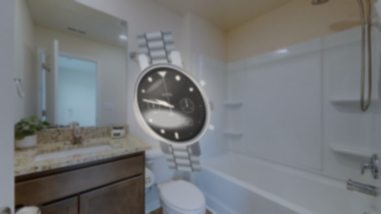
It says 9:47
